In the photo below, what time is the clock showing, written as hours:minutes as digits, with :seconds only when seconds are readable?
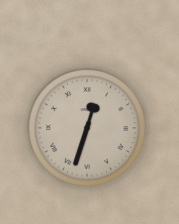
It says 12:33
